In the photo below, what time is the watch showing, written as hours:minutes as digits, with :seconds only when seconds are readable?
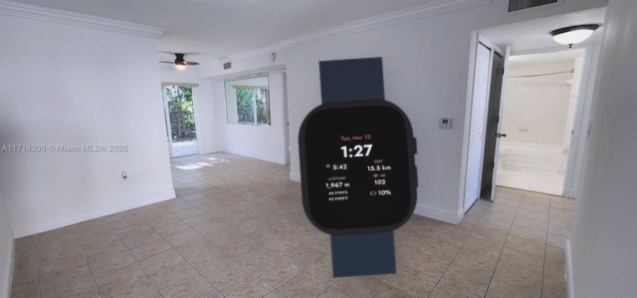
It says 1:27
